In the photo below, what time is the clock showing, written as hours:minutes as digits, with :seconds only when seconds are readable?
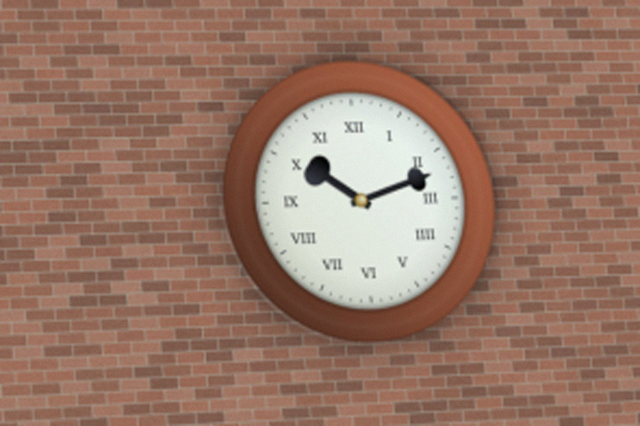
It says 10:12
